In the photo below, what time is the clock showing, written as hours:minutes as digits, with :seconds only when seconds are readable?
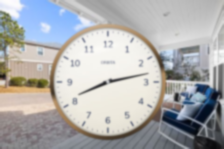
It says 8:13
